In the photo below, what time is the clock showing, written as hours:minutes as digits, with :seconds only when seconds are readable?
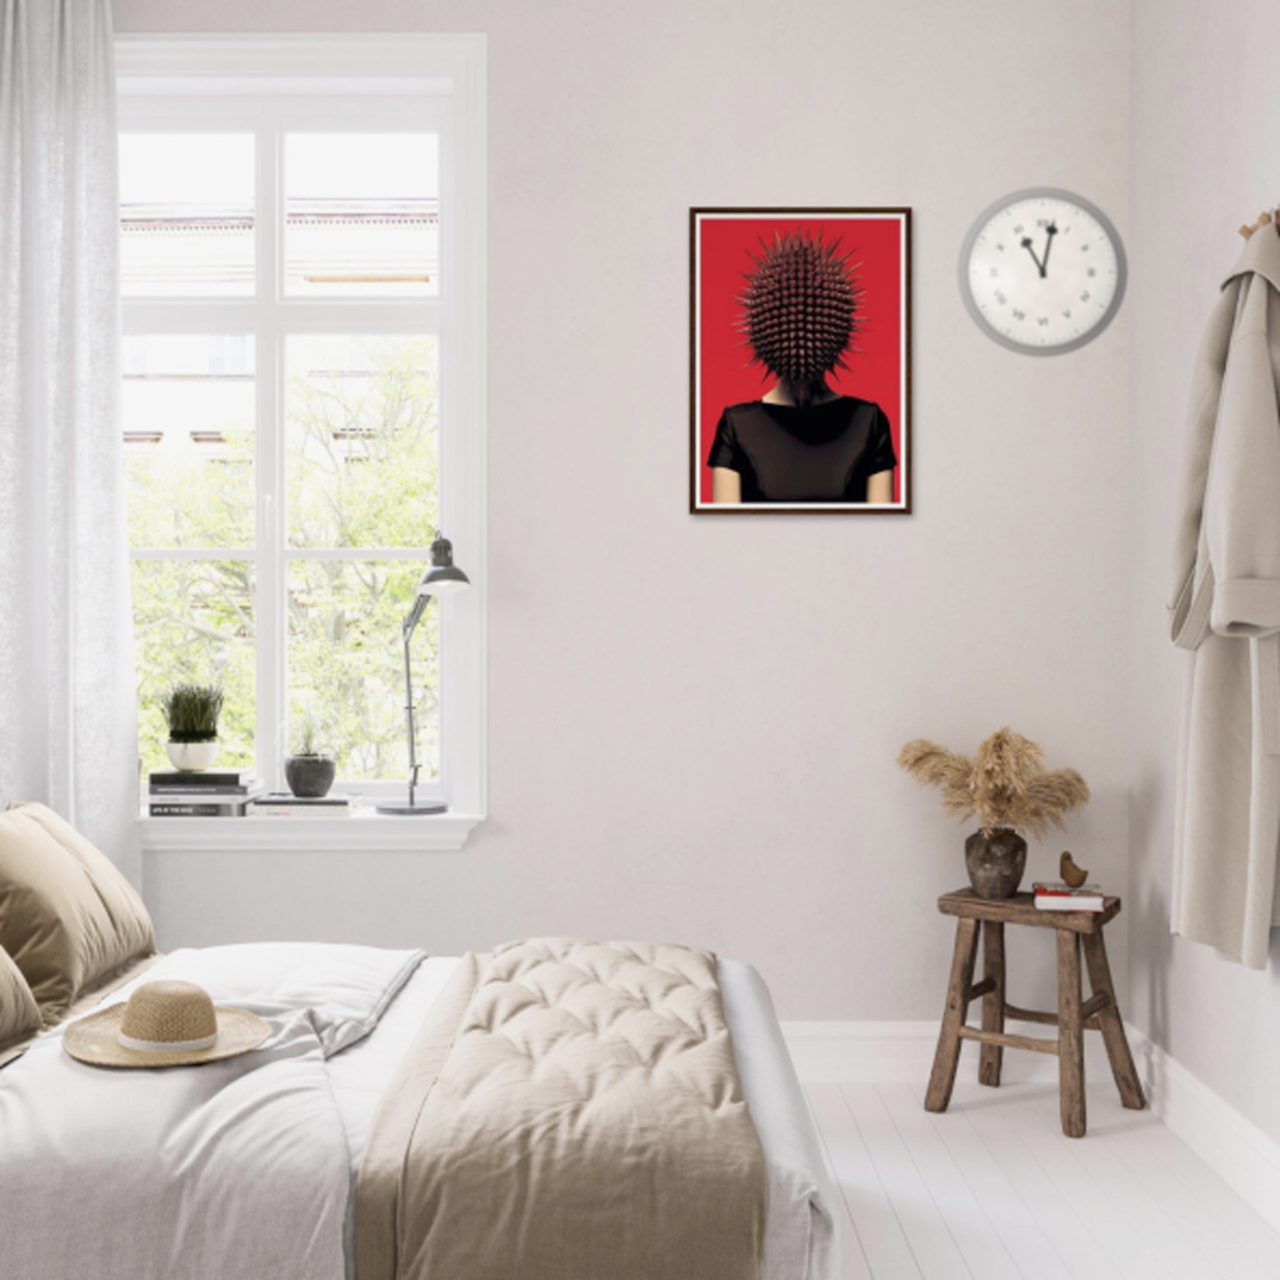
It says 11:02
